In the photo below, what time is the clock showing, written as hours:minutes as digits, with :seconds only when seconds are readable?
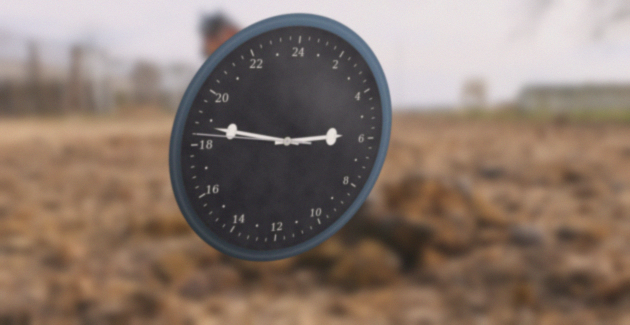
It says 5:46:46
